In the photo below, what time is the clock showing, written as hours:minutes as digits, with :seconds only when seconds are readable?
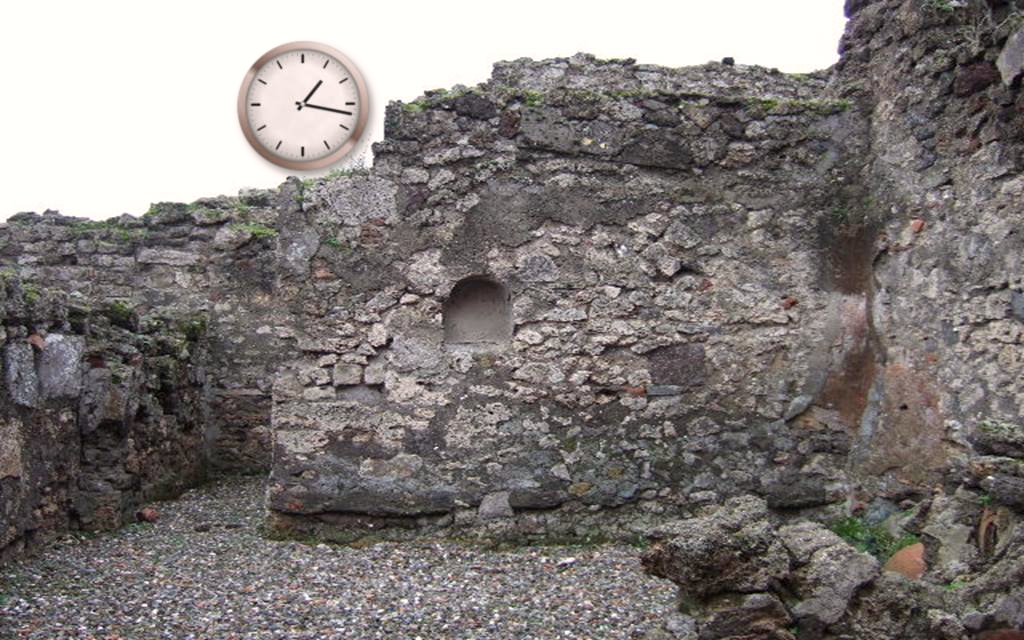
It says 1:17
